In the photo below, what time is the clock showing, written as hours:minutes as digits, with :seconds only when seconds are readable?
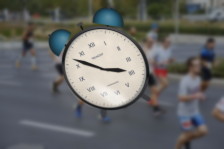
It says 3:52
